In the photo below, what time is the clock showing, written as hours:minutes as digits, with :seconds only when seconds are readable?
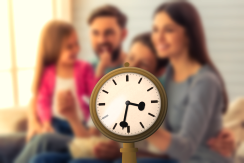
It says 3:32
